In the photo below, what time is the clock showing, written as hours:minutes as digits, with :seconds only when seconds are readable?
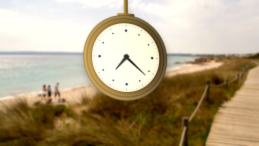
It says 7:22
